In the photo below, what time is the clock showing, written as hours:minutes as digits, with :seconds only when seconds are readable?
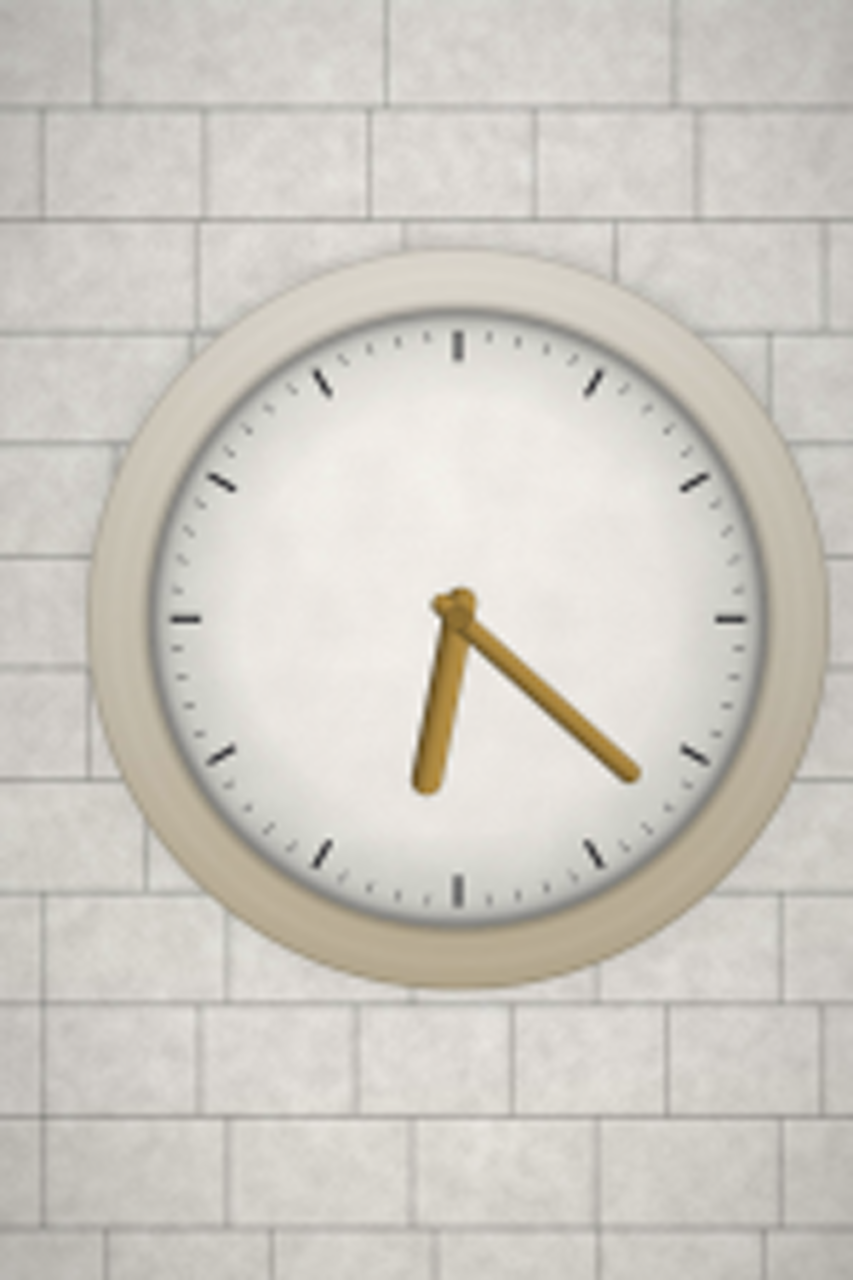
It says 6:22
